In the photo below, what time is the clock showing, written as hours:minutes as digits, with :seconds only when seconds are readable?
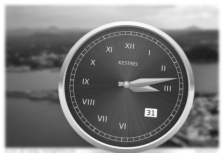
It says 3:13
